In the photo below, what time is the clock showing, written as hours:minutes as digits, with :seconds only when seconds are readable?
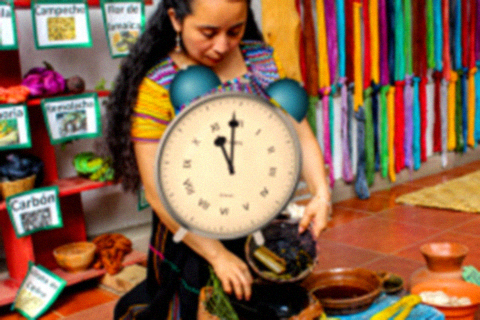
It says 10:59
